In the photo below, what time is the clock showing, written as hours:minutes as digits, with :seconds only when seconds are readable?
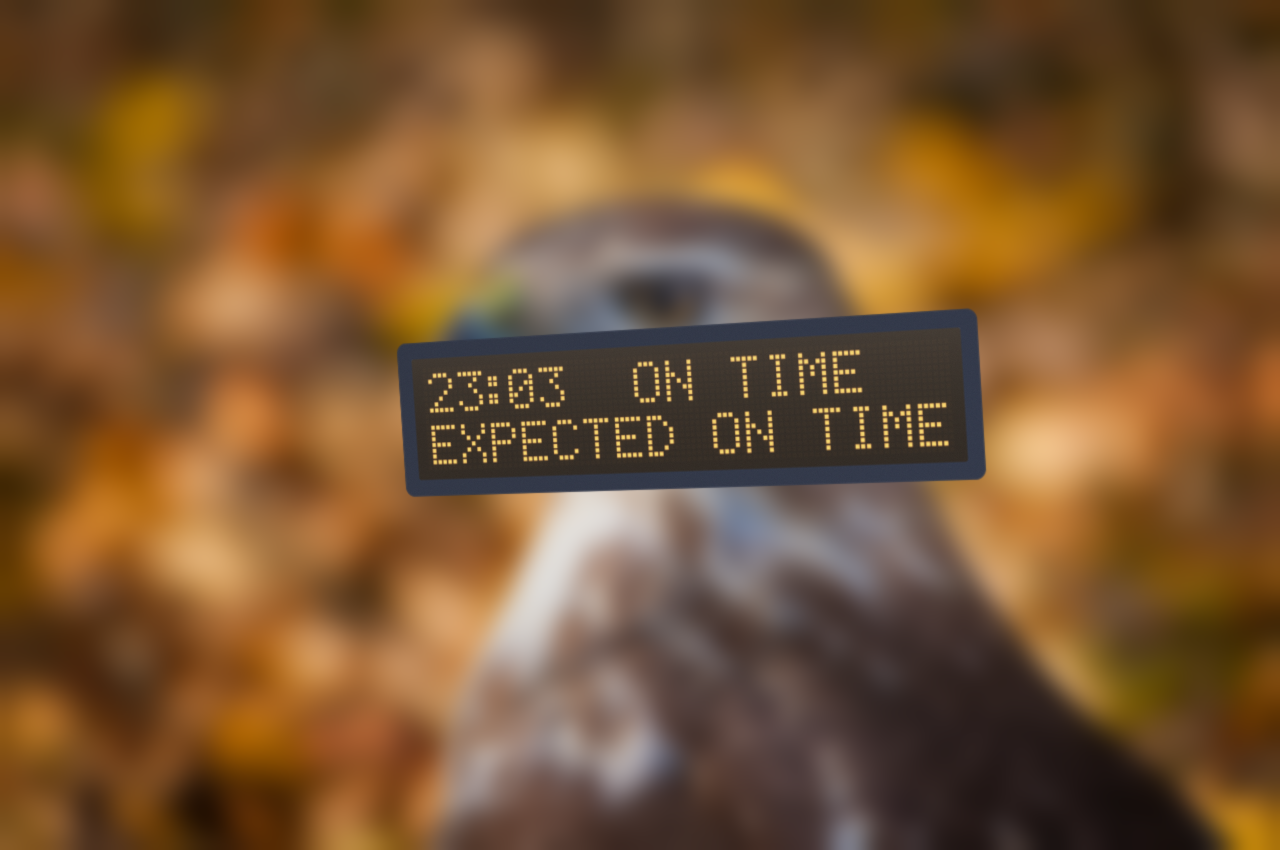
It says 23:03
